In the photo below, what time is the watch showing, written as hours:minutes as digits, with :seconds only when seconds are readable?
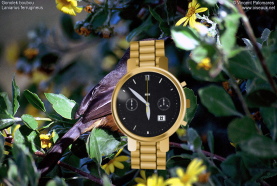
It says 5:52
